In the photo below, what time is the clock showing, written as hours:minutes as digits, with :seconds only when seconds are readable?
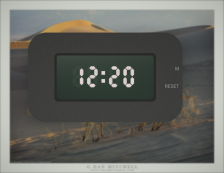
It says 12:20
